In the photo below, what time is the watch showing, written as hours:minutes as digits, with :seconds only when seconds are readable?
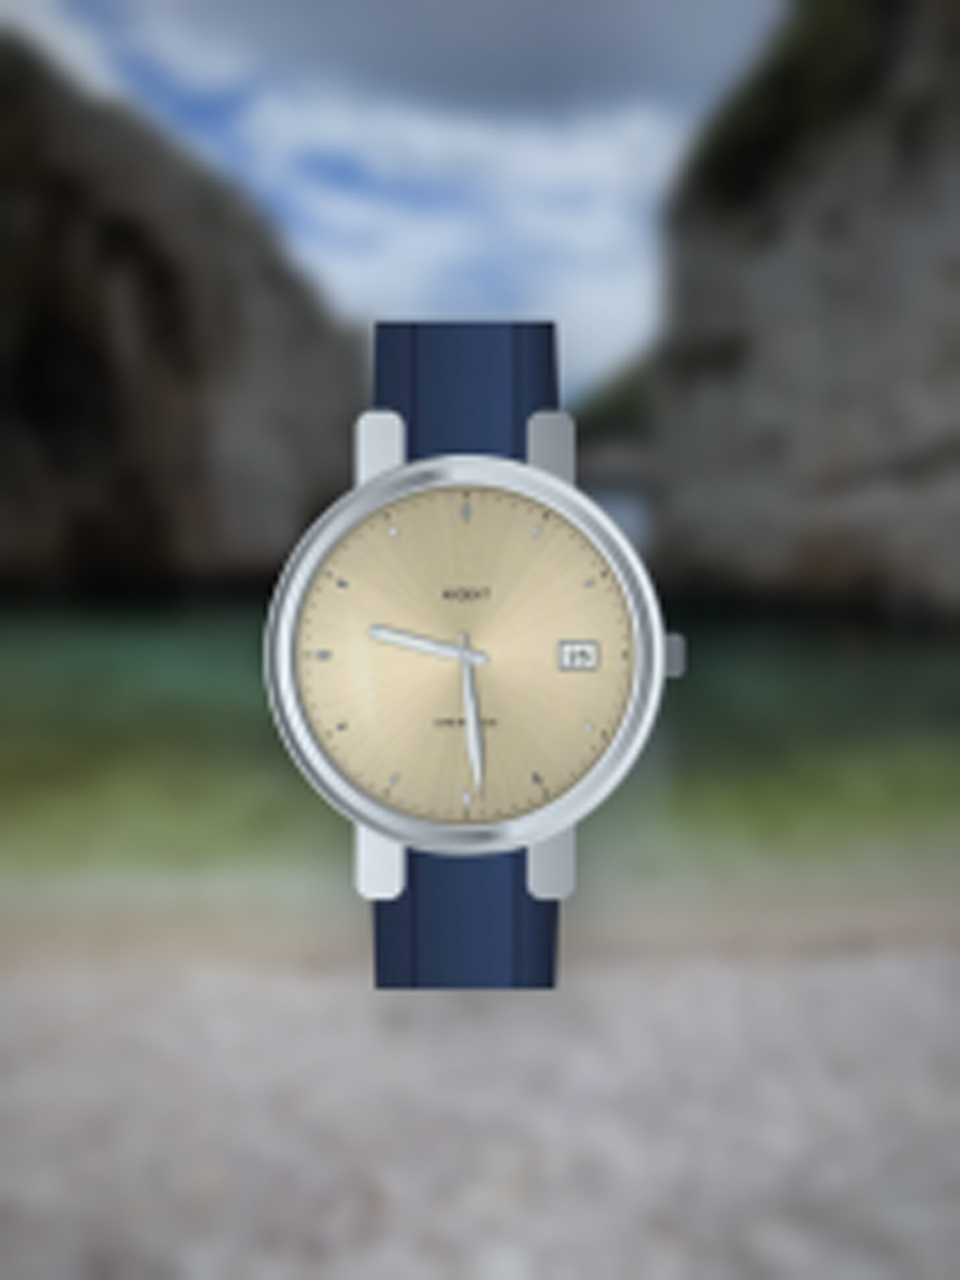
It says 9:29
